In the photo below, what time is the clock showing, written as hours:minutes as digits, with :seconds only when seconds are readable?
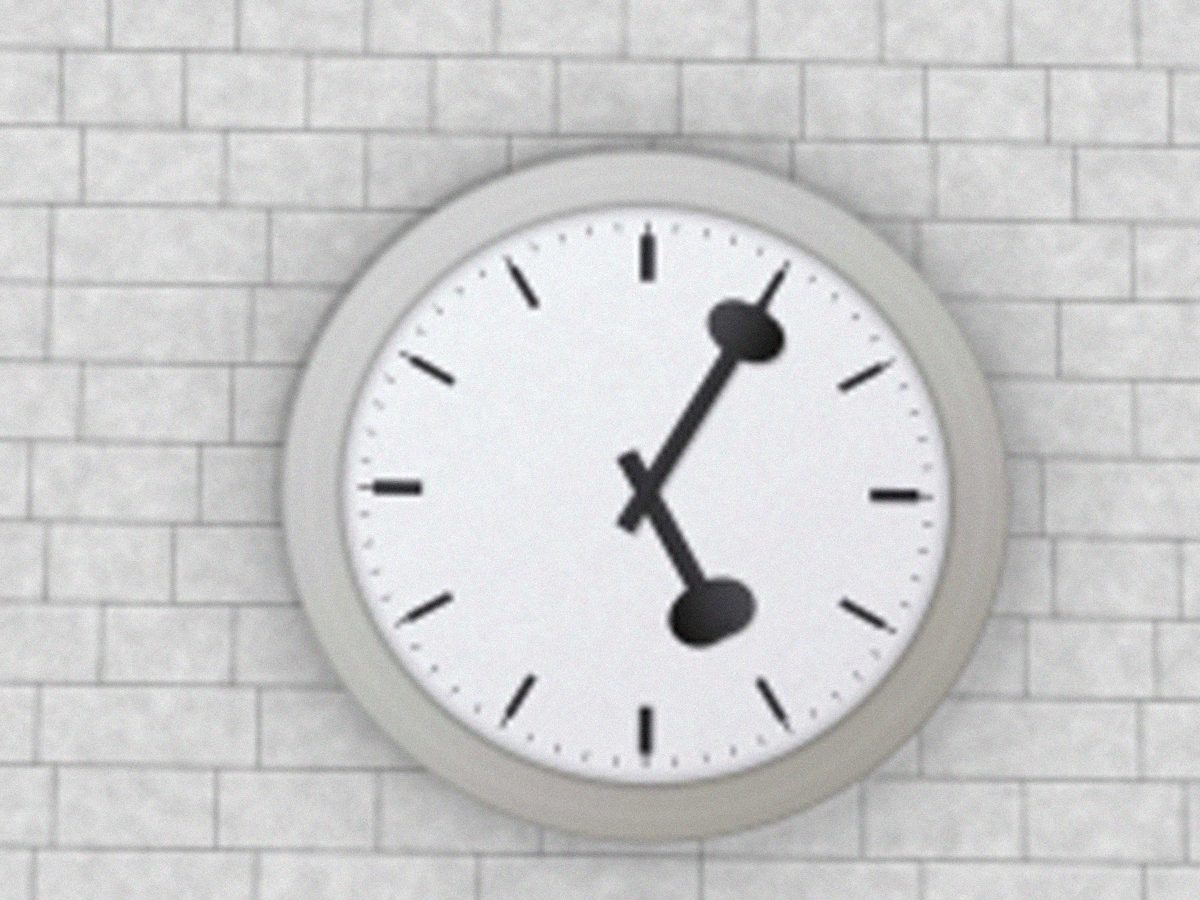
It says 5:05
